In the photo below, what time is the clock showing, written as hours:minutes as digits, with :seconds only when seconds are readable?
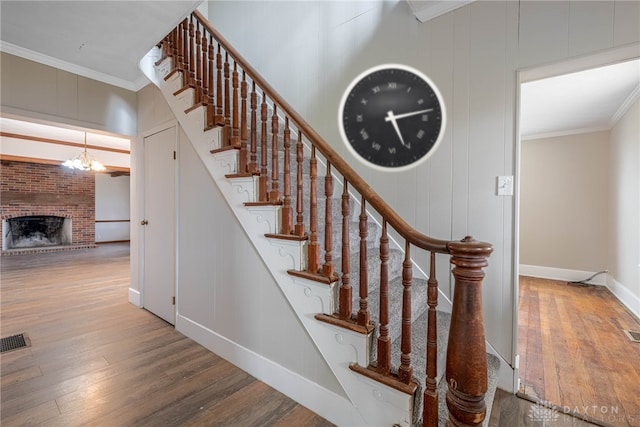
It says 5:13
